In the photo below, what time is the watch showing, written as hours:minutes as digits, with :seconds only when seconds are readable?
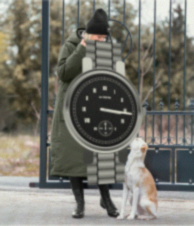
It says 3:16
